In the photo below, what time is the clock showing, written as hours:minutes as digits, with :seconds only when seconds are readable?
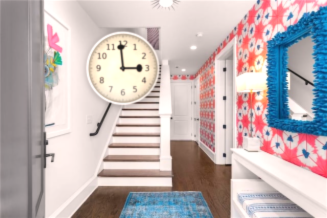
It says 2:59
